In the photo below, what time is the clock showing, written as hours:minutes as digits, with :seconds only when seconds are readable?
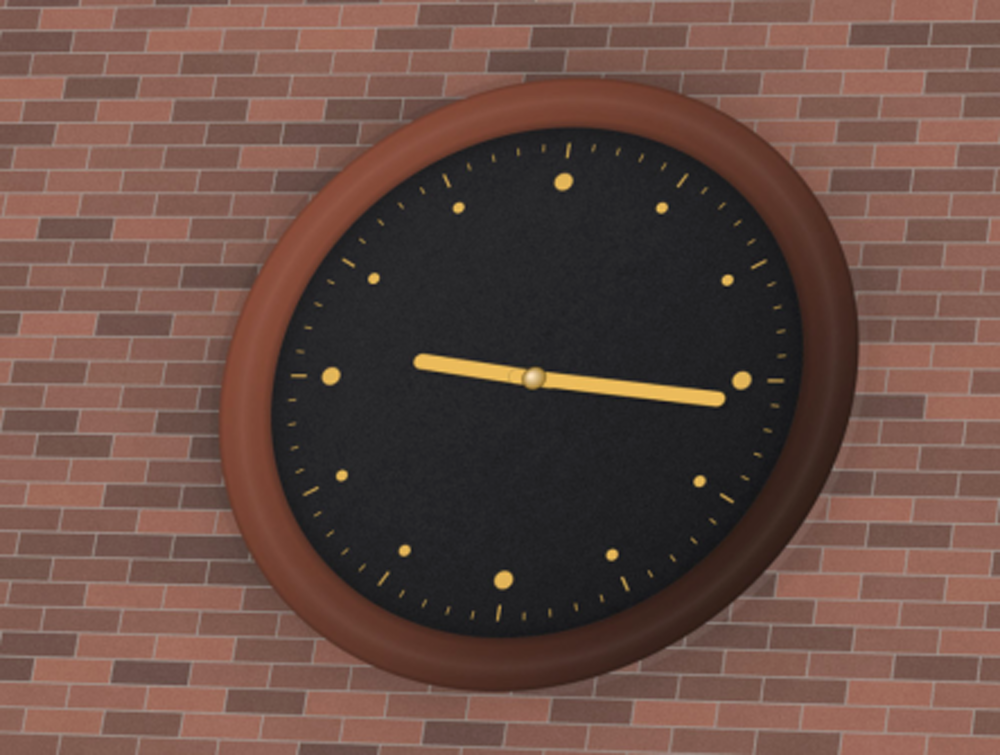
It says 9:16
